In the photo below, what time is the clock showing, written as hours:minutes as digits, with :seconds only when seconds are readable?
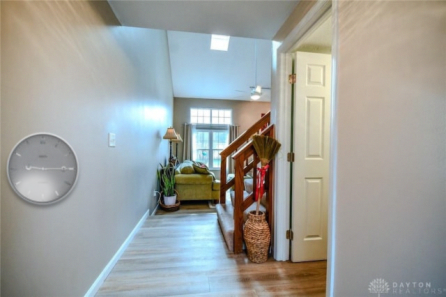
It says 9:15
